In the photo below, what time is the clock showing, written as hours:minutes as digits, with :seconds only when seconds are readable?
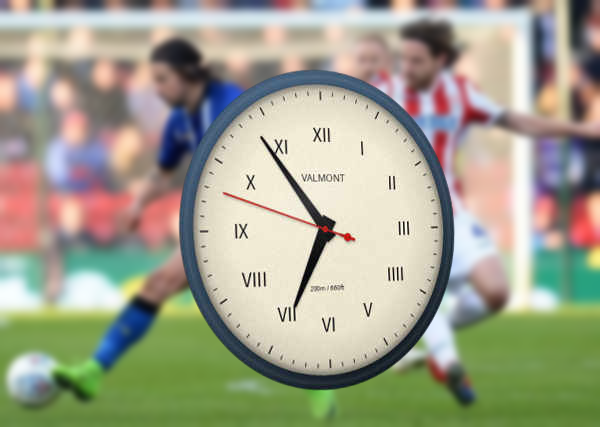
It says 6:53:48
